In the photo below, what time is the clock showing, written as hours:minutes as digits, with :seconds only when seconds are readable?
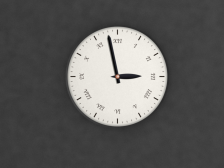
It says 2:58
